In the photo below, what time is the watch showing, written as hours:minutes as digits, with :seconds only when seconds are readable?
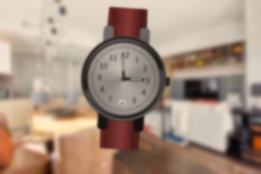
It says 2:59
